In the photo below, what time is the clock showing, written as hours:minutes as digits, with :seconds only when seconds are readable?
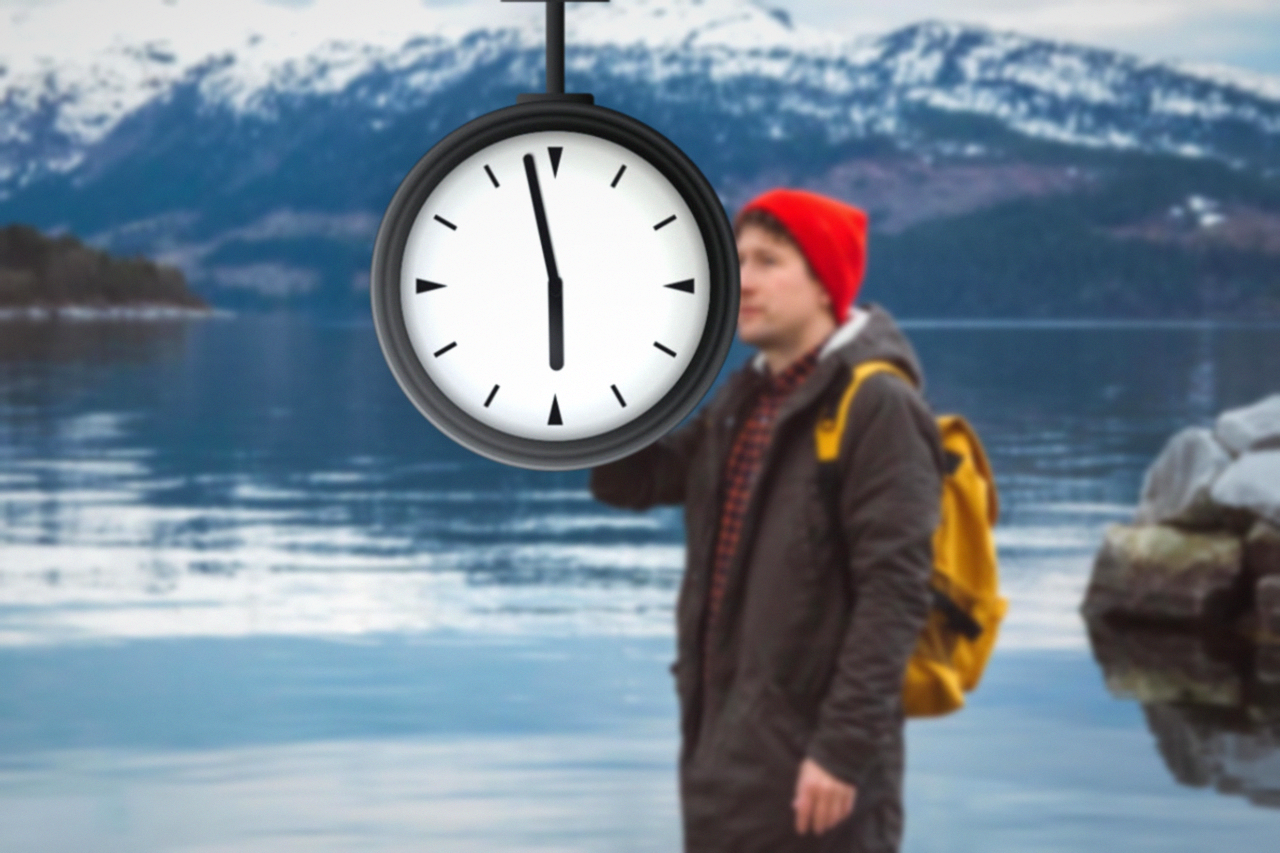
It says 5:58
